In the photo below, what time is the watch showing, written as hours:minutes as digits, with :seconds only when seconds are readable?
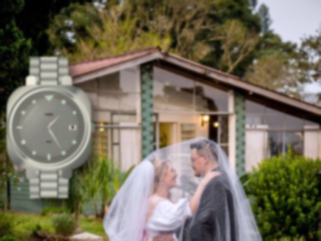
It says 1:25
